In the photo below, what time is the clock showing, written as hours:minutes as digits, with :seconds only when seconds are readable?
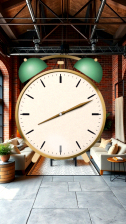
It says 8:11
